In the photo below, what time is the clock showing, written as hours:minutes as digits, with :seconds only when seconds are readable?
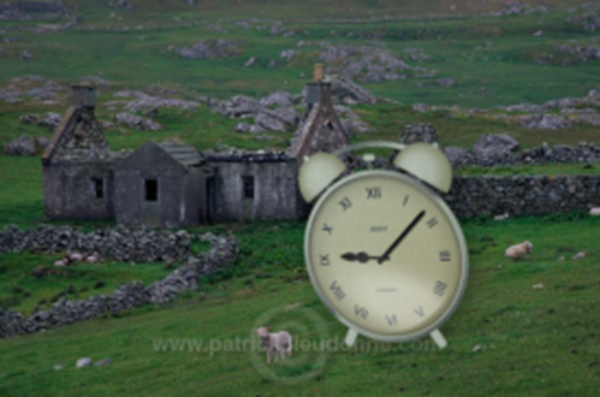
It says 9:08
